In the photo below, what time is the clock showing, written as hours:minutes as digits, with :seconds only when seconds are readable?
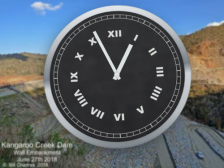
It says 12:56
